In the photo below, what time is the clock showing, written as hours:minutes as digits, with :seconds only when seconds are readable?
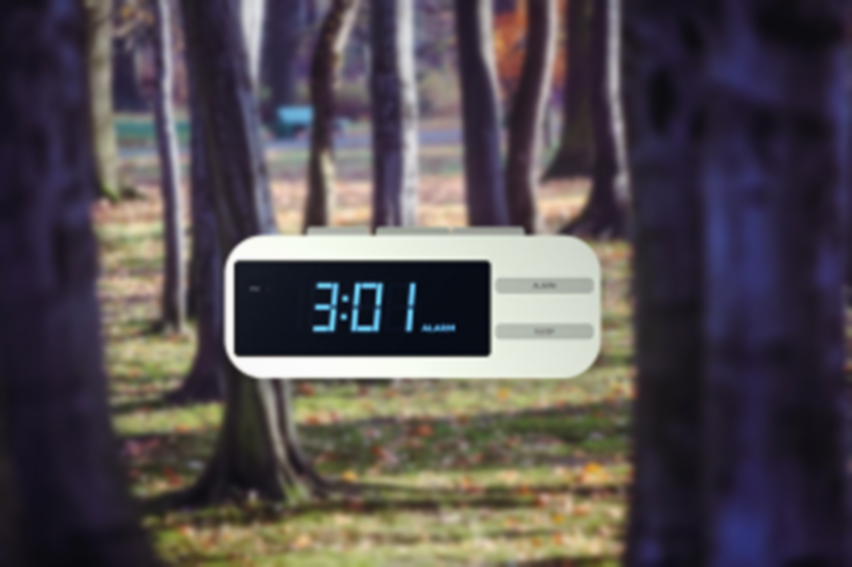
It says 3:01
